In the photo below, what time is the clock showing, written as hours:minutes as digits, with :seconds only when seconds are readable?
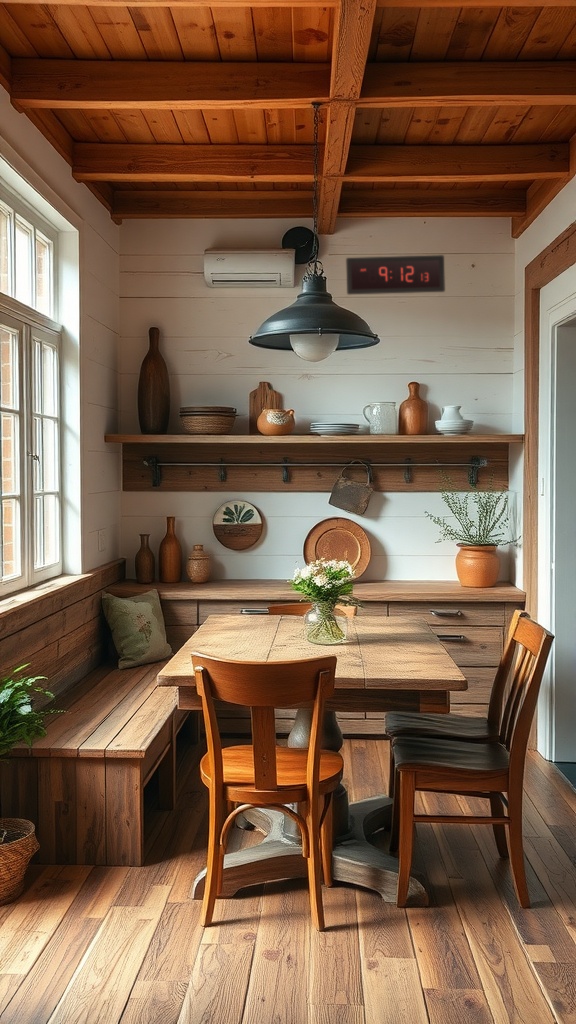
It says 9:12
